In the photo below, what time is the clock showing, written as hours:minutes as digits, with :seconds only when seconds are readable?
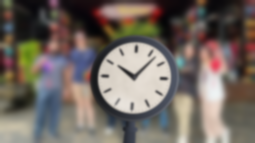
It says 10:07
